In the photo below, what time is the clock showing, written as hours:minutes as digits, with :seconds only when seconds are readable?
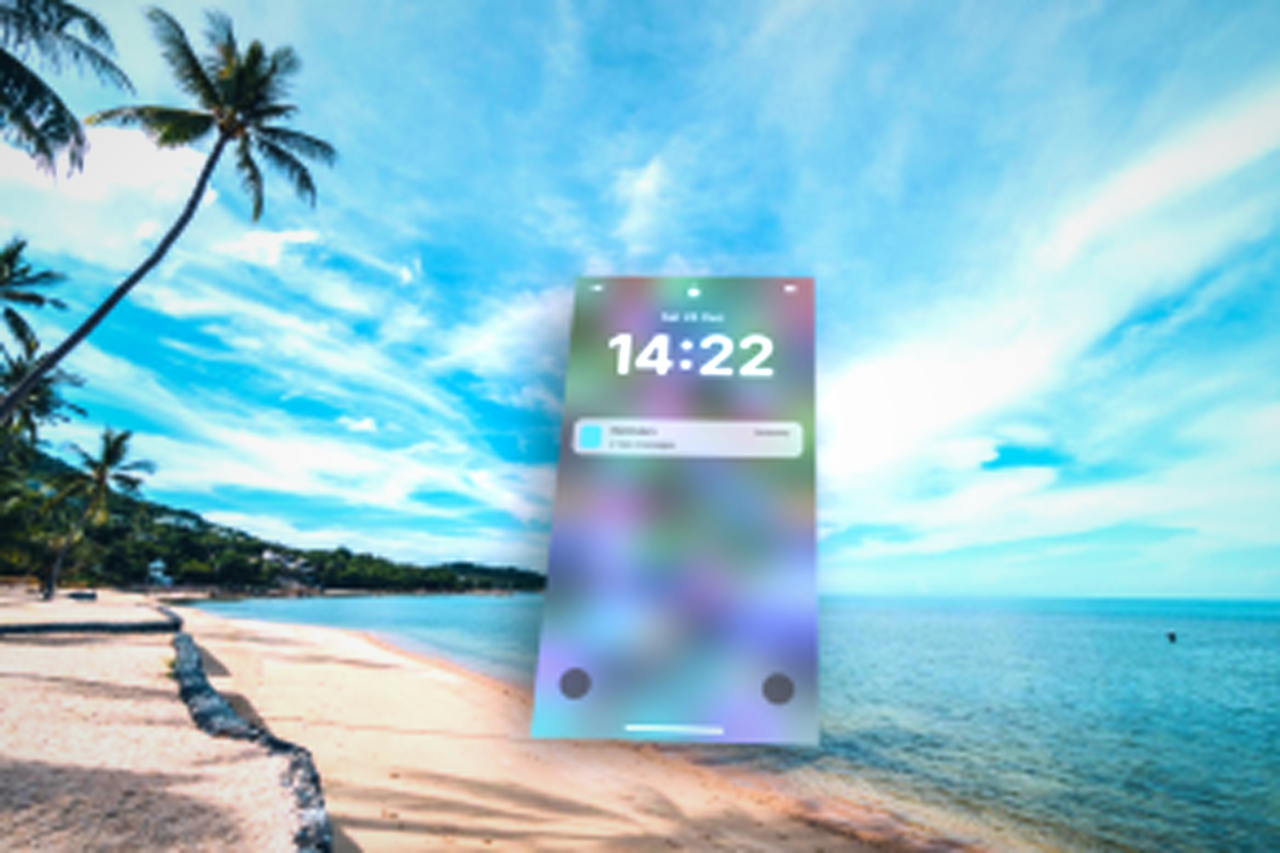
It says 14:22
